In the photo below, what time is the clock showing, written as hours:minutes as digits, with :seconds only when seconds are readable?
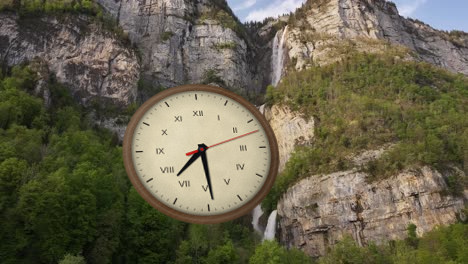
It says 7:29:12
